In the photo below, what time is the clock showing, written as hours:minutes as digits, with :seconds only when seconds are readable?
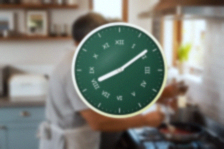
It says 8:09
